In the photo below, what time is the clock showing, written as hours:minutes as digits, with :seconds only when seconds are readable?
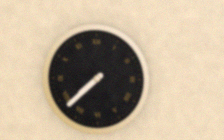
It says 7:38
